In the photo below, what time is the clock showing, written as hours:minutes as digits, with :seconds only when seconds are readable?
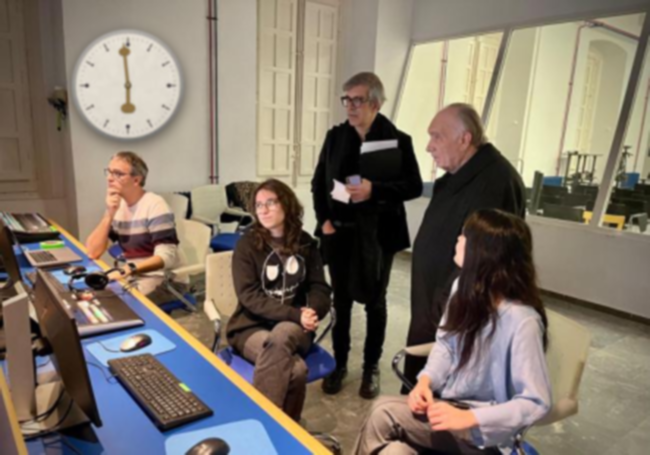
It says 5:59
